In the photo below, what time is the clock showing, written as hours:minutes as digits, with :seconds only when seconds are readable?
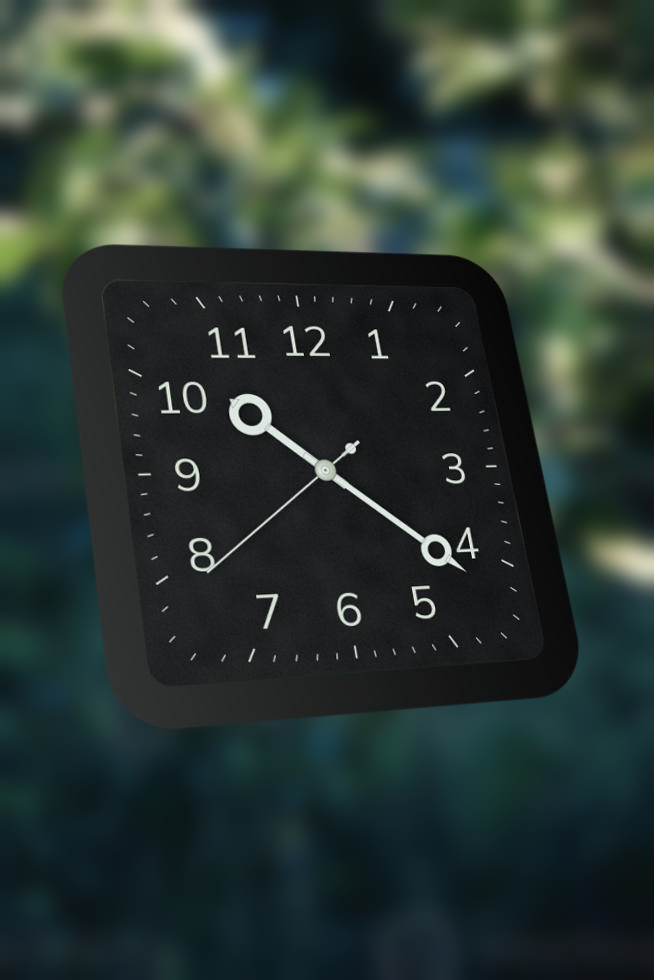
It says 10:21:39
